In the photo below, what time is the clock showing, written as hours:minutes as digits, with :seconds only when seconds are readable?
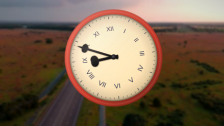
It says 8:49
